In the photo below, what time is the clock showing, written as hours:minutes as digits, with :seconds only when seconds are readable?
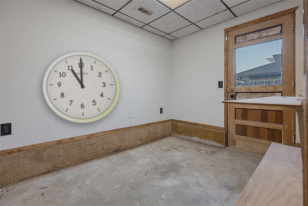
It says 11:00
